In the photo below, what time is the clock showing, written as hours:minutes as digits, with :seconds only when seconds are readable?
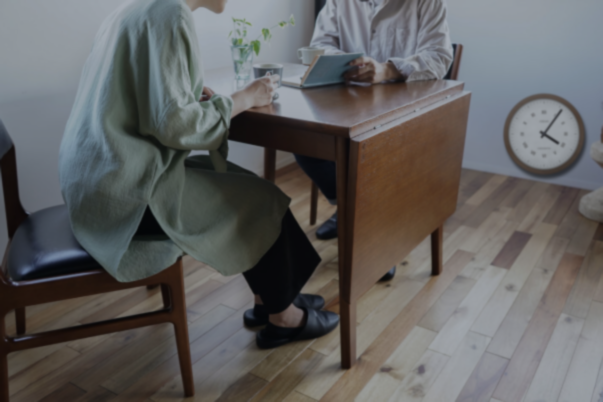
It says 4:06
